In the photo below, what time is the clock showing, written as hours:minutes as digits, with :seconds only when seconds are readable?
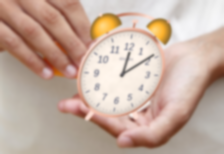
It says 12:09
